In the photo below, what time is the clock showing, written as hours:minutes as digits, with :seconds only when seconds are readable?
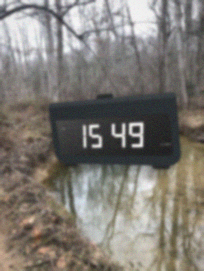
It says 15:49
